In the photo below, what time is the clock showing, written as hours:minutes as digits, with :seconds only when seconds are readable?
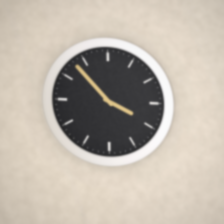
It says 3:53
